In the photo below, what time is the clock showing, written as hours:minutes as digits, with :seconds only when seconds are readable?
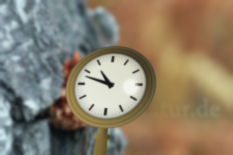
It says 10:48
